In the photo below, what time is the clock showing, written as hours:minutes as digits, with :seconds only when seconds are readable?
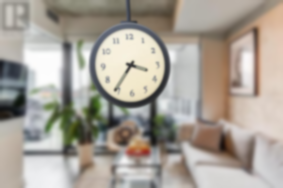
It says 3:36
